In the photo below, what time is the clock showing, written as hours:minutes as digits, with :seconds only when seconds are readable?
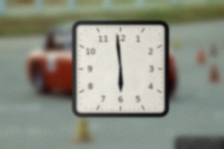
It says 5:59
